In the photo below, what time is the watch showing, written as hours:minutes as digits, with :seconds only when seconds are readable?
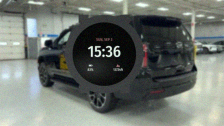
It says 15:36
